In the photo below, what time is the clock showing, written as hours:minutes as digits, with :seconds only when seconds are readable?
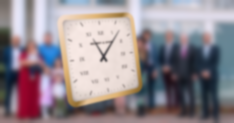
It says 11:07
